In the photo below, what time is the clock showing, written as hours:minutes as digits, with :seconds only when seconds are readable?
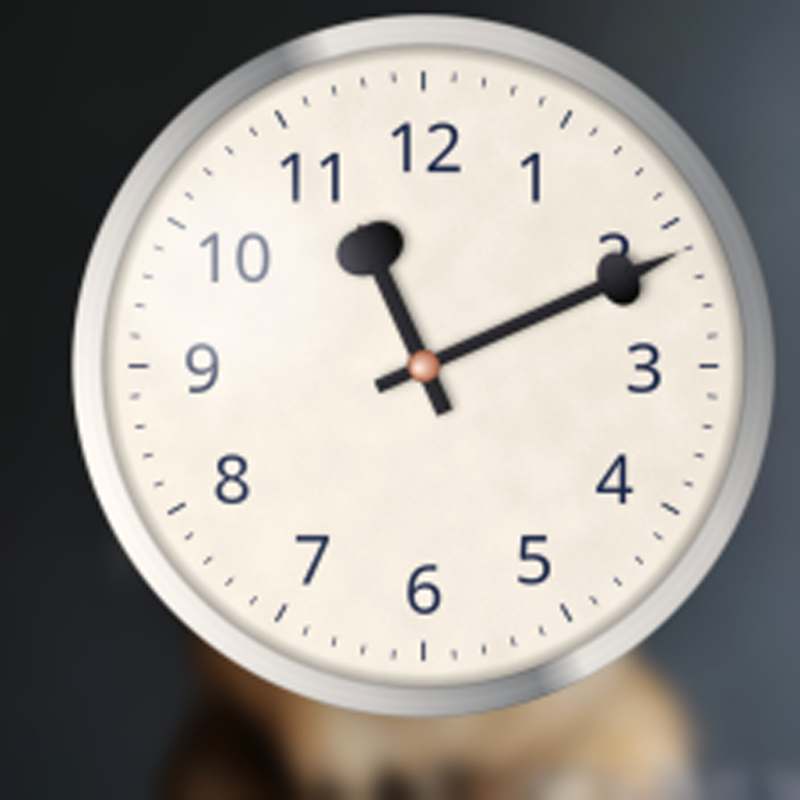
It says 11:11
